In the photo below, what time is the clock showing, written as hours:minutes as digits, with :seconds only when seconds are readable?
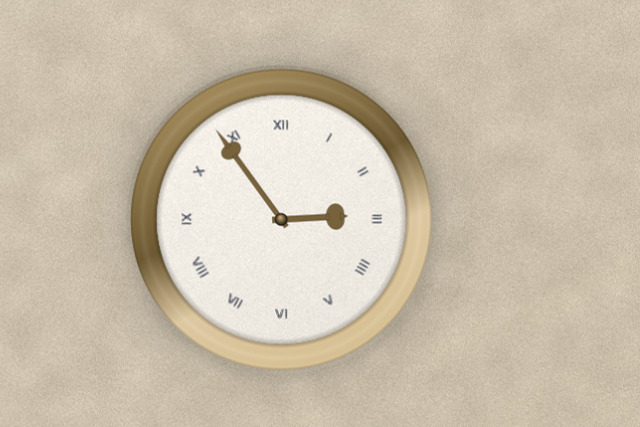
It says 2:54
